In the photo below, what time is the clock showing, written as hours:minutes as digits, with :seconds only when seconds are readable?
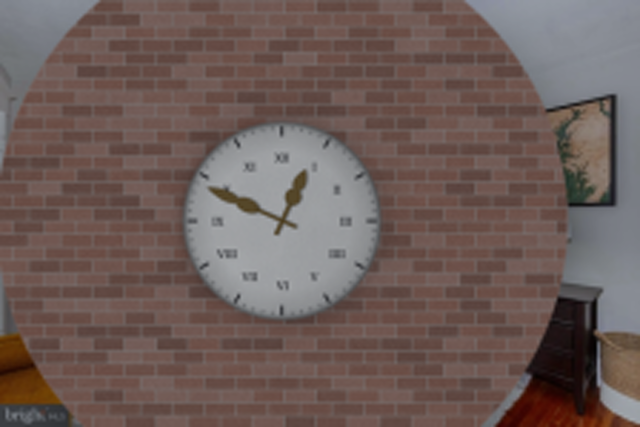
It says 12:49
